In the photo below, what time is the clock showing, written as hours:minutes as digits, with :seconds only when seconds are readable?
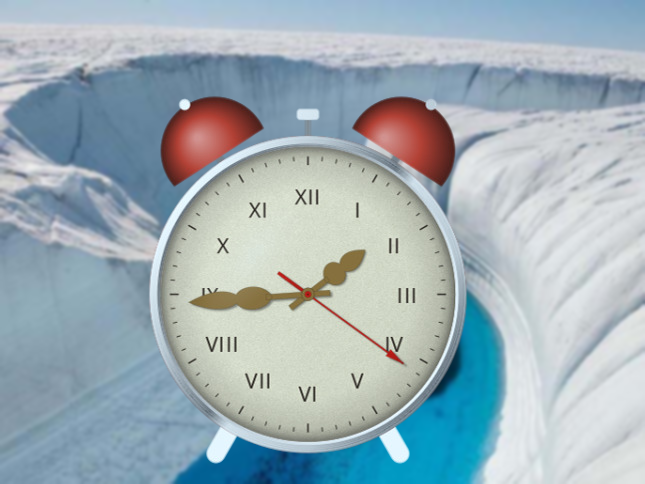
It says 1:44:21
